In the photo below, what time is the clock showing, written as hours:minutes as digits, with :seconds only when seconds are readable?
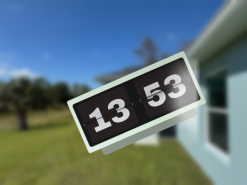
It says 13:53
